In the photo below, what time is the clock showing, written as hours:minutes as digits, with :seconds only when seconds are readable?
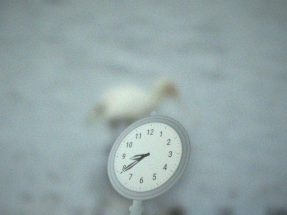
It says 8:39
